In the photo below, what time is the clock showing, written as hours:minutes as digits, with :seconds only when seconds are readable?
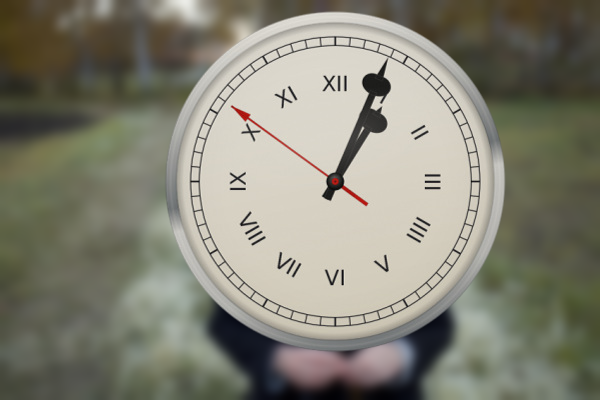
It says 1:03:51
